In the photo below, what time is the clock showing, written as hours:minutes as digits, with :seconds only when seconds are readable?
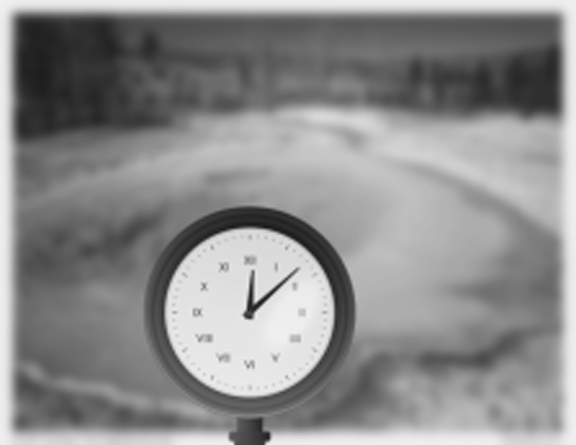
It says 12:08
